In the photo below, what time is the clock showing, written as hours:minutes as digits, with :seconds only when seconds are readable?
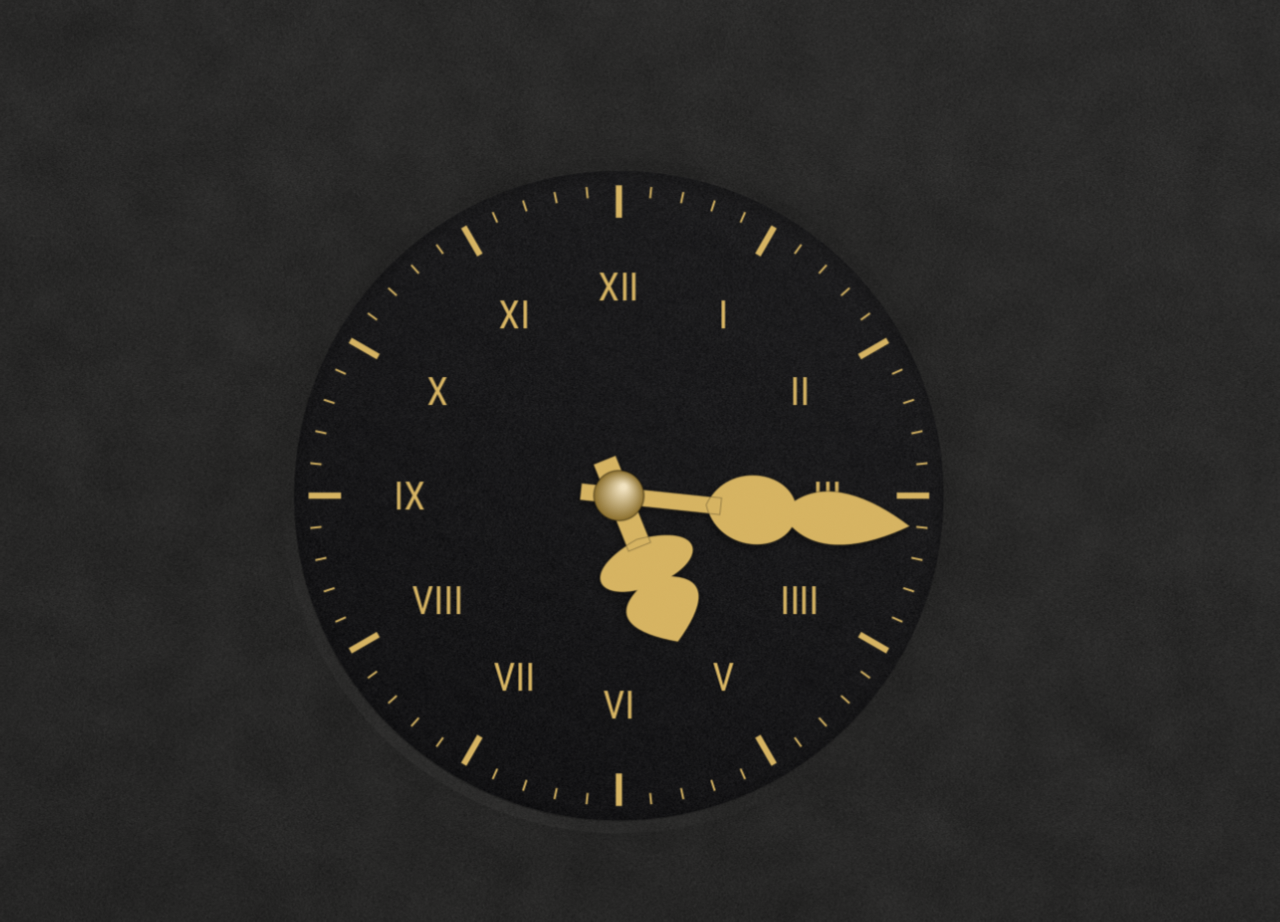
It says 5:16
